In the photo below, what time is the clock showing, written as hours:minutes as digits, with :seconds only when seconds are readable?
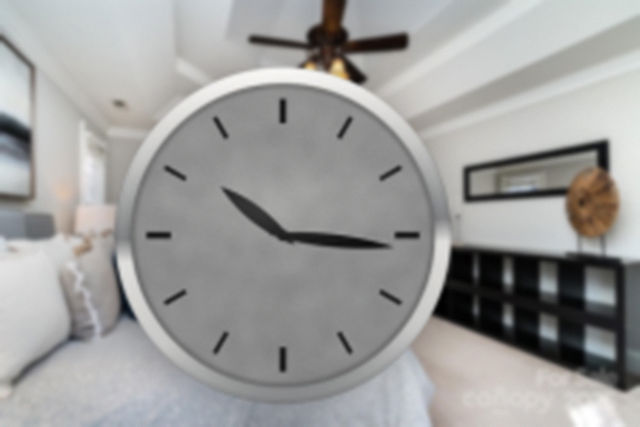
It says 10:16
